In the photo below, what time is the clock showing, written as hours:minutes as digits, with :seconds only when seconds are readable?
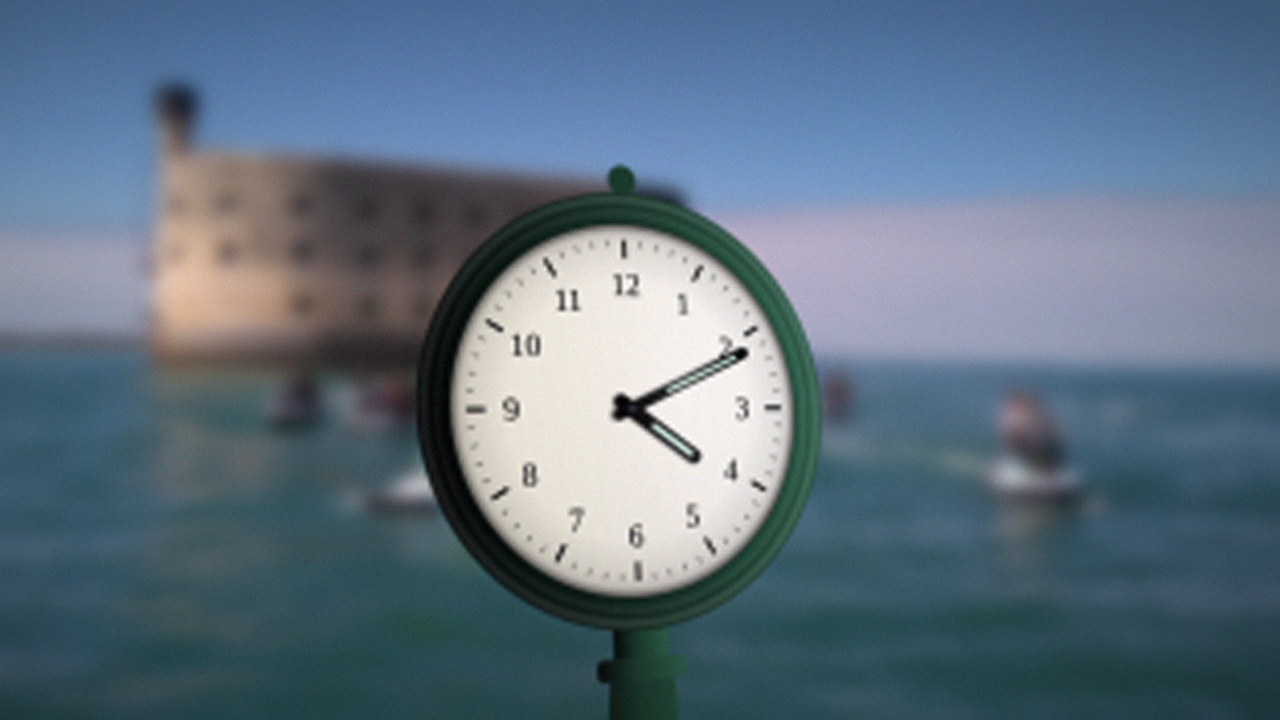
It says 4:11
